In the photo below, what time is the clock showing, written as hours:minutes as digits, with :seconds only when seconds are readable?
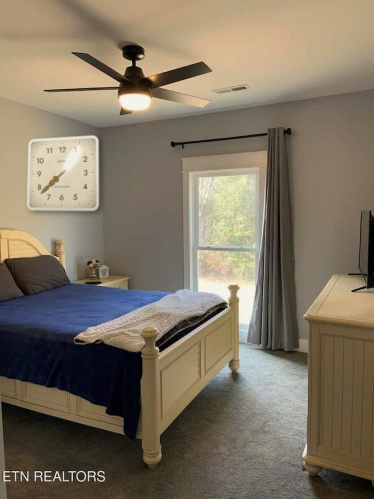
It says 7:38
